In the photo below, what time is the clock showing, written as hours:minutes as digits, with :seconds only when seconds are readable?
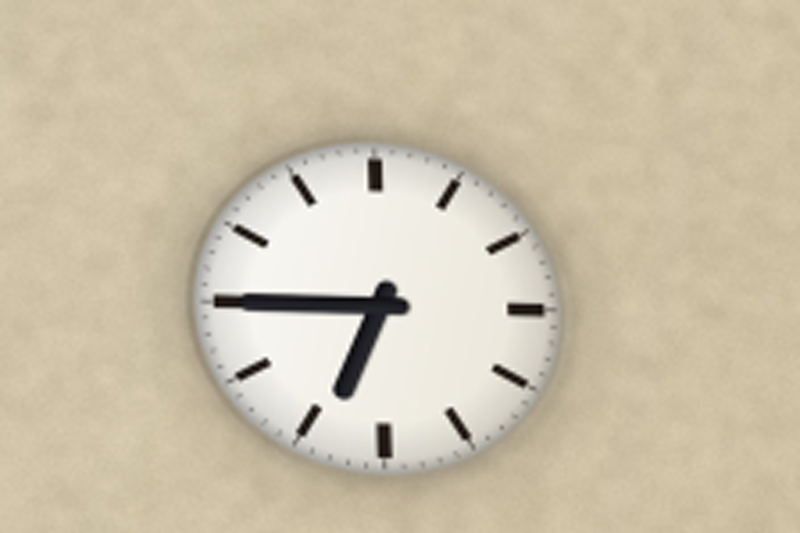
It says 6:45
